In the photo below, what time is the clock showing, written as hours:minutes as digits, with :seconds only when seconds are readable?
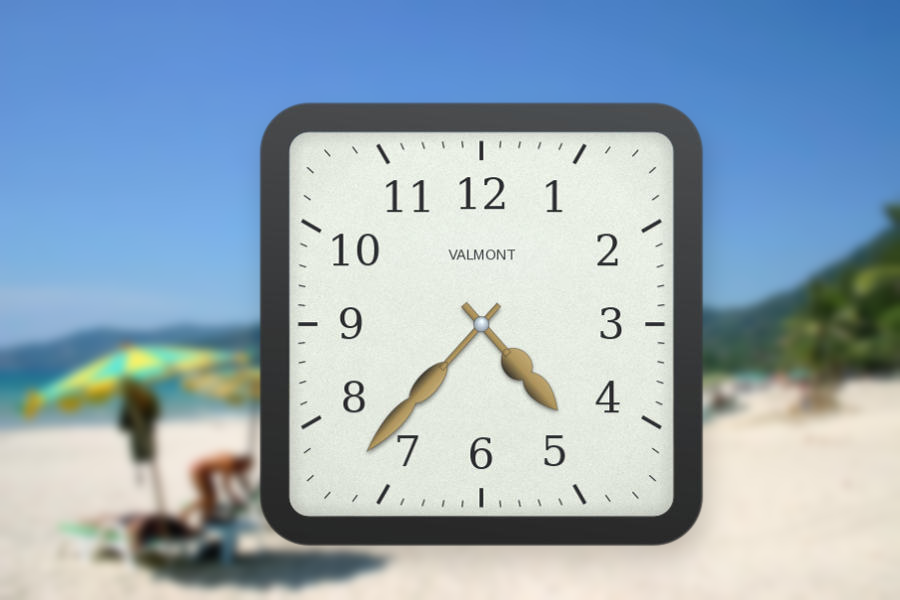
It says 4:37
